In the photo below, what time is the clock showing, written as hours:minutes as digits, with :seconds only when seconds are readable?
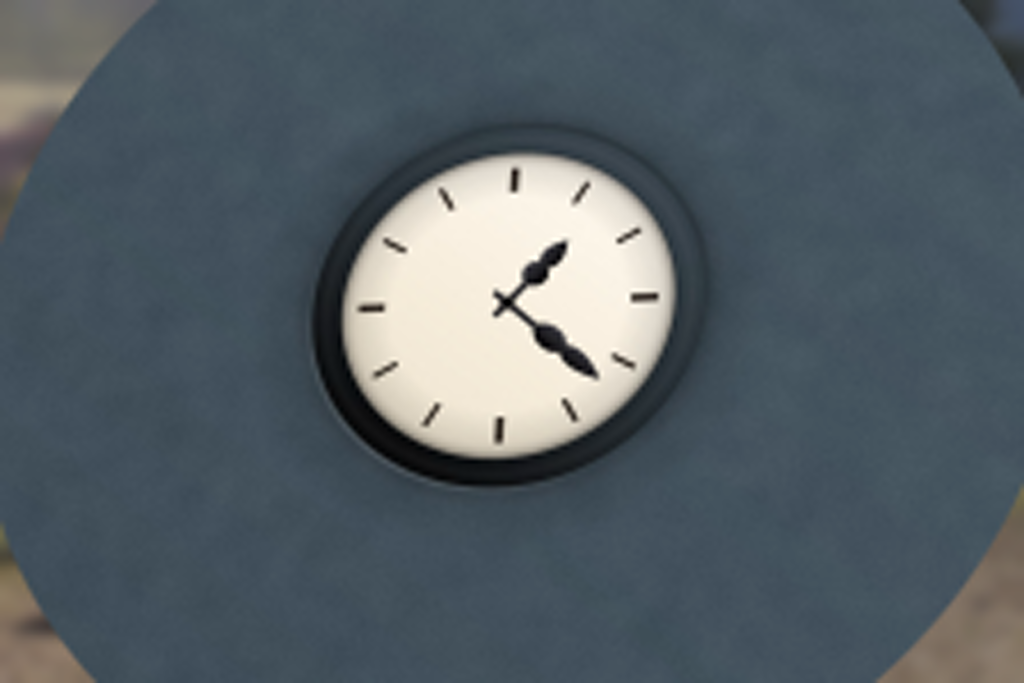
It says 1:22
